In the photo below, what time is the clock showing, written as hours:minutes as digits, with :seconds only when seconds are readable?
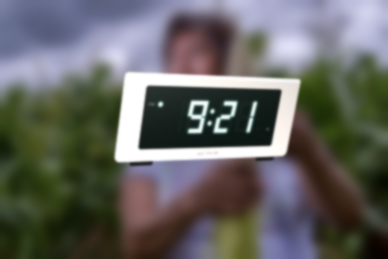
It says 9:21
